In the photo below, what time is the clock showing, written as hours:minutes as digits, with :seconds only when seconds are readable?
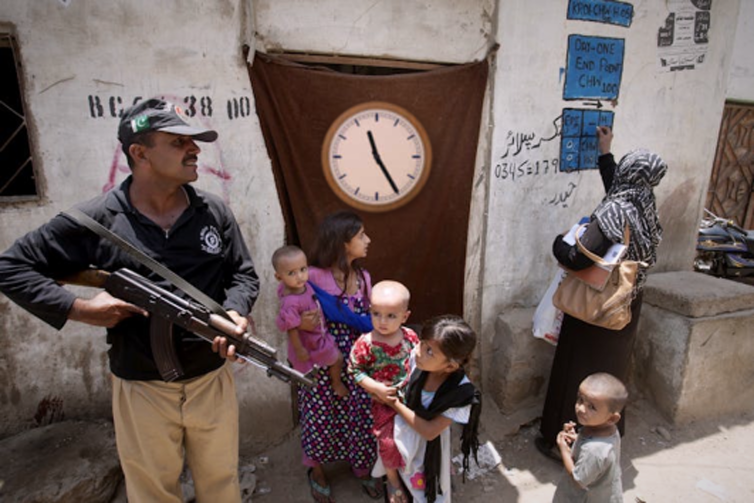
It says 11:25
